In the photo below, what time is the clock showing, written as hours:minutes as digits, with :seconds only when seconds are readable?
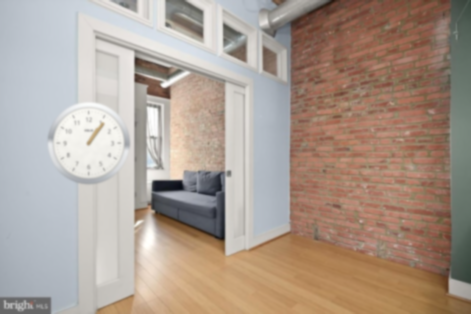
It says 1:06
